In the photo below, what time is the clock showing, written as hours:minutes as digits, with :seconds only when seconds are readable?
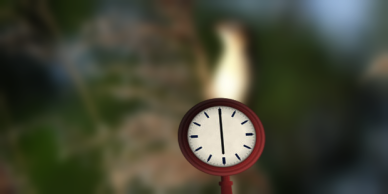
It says 6:00
